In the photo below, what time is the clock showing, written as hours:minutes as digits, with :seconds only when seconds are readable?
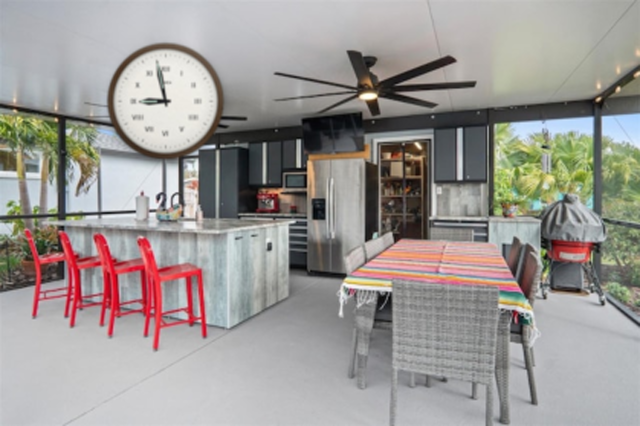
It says 8:58
